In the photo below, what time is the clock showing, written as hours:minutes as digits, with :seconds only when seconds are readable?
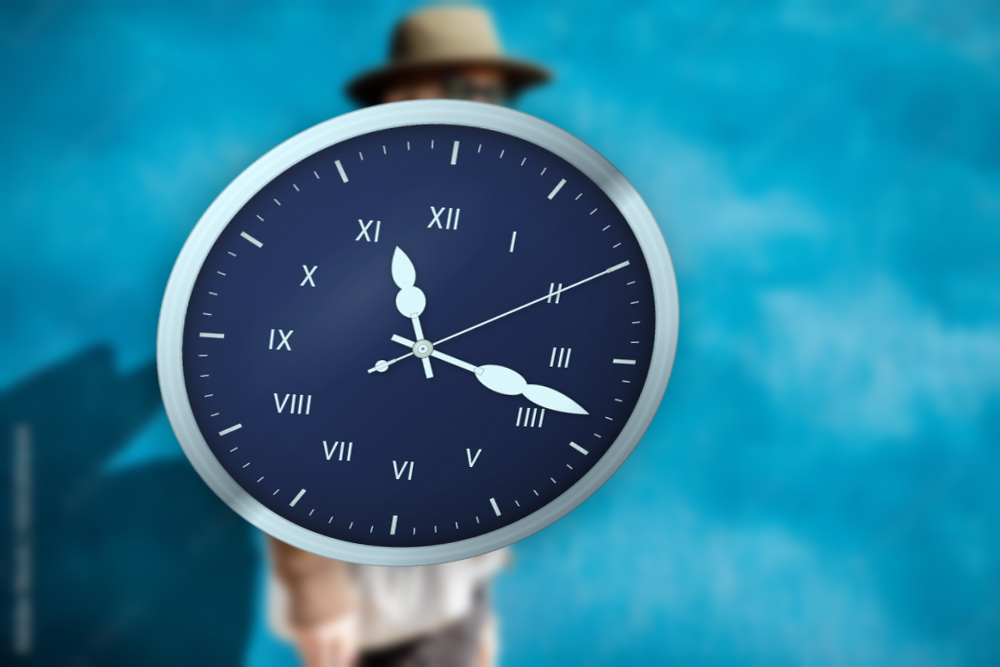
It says 11:18:10
